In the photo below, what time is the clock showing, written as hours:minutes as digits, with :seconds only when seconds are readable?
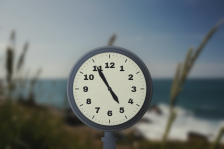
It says 4:55
